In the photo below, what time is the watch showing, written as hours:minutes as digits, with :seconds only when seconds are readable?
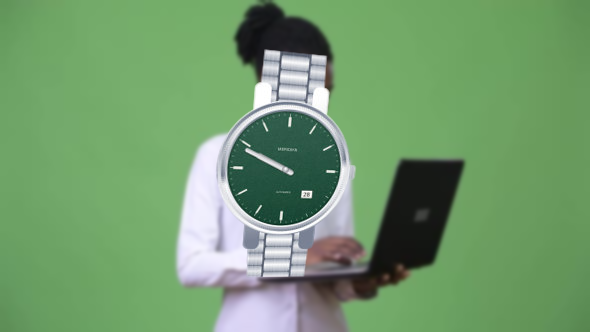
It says 9:49
